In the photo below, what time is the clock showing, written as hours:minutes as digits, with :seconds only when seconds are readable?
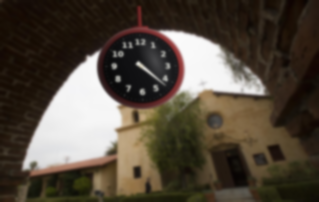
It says 4:22
